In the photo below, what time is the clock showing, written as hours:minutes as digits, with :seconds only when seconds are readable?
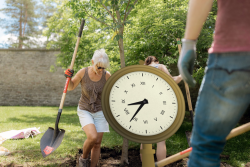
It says 8:36
